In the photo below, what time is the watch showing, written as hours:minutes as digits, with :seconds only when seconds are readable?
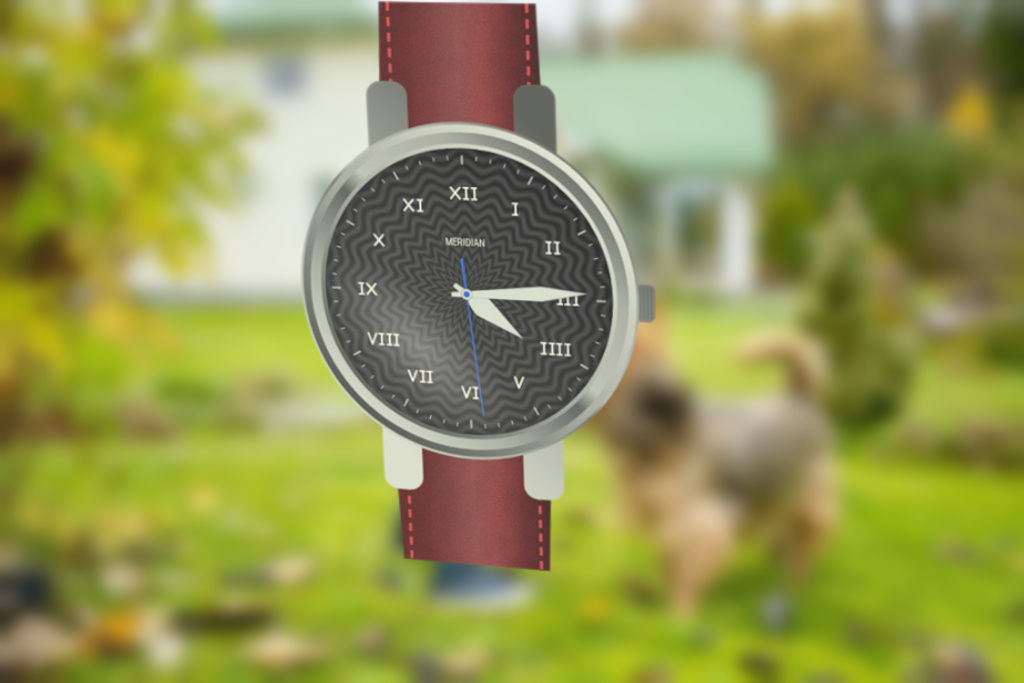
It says 4:14:29
